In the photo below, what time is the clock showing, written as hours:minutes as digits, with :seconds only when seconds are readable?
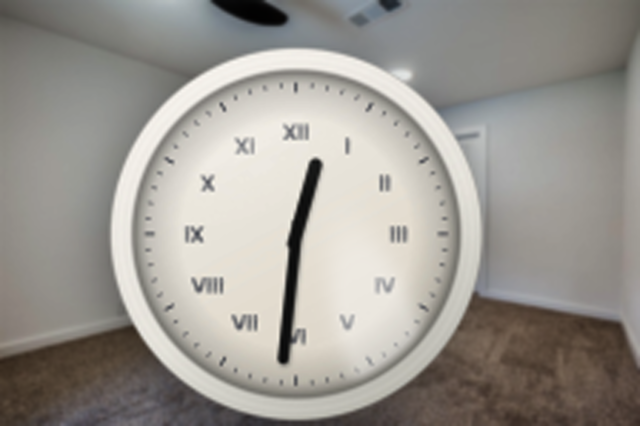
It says 12:31
